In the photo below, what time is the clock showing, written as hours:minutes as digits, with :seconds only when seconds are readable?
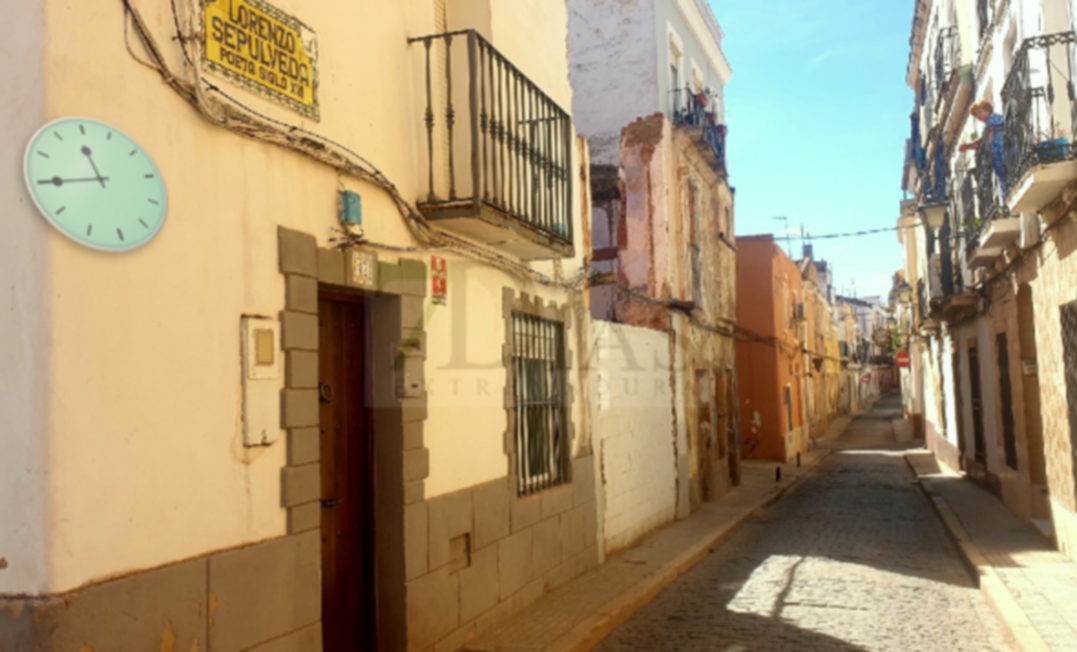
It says 11:45
